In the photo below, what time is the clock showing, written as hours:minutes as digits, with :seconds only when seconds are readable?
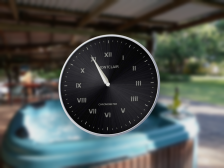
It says 10:55
